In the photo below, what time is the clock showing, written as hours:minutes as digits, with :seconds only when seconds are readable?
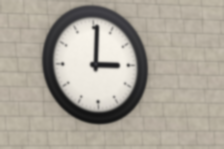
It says 3:01
